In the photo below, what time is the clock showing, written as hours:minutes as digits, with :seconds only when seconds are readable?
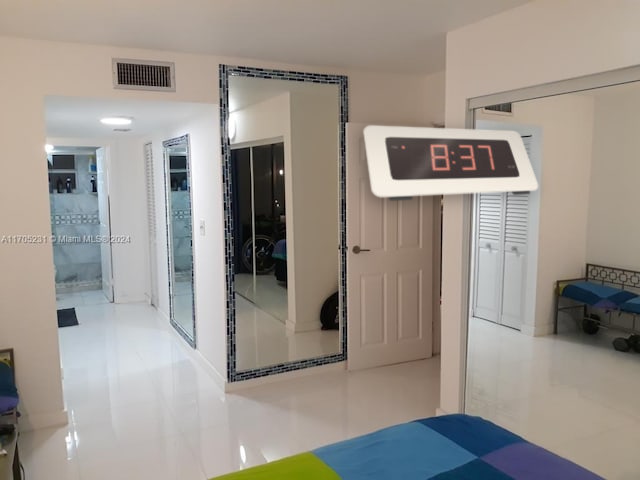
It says 8:37
